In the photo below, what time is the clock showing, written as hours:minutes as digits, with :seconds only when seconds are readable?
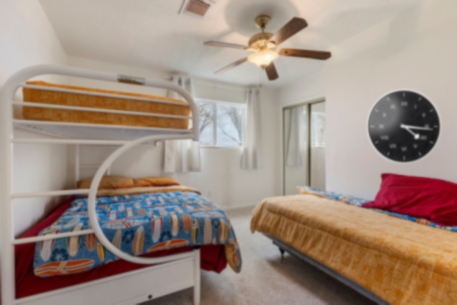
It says 4:16
